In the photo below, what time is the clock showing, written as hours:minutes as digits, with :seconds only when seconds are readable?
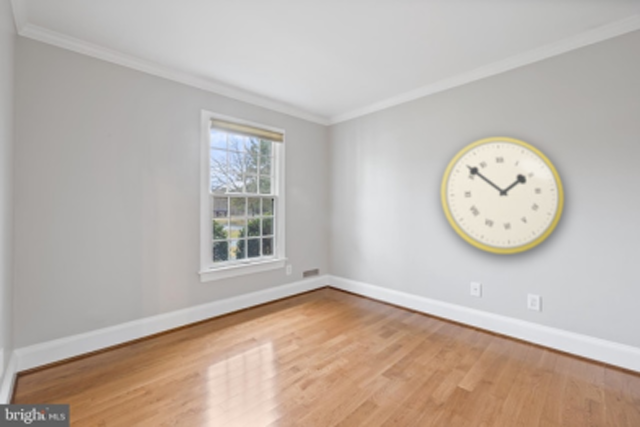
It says 1:52
